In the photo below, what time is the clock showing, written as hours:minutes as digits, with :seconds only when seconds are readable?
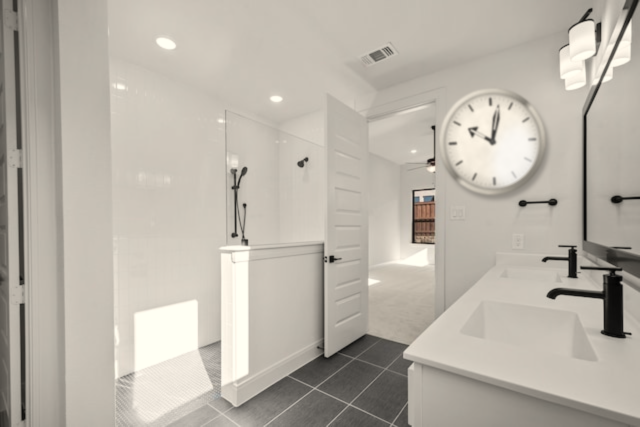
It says 10:02
